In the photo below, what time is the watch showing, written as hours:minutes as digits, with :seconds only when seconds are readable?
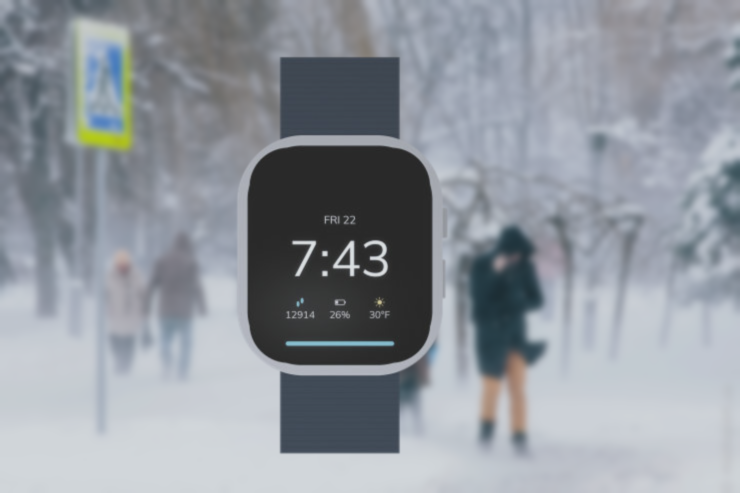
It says 7:43
